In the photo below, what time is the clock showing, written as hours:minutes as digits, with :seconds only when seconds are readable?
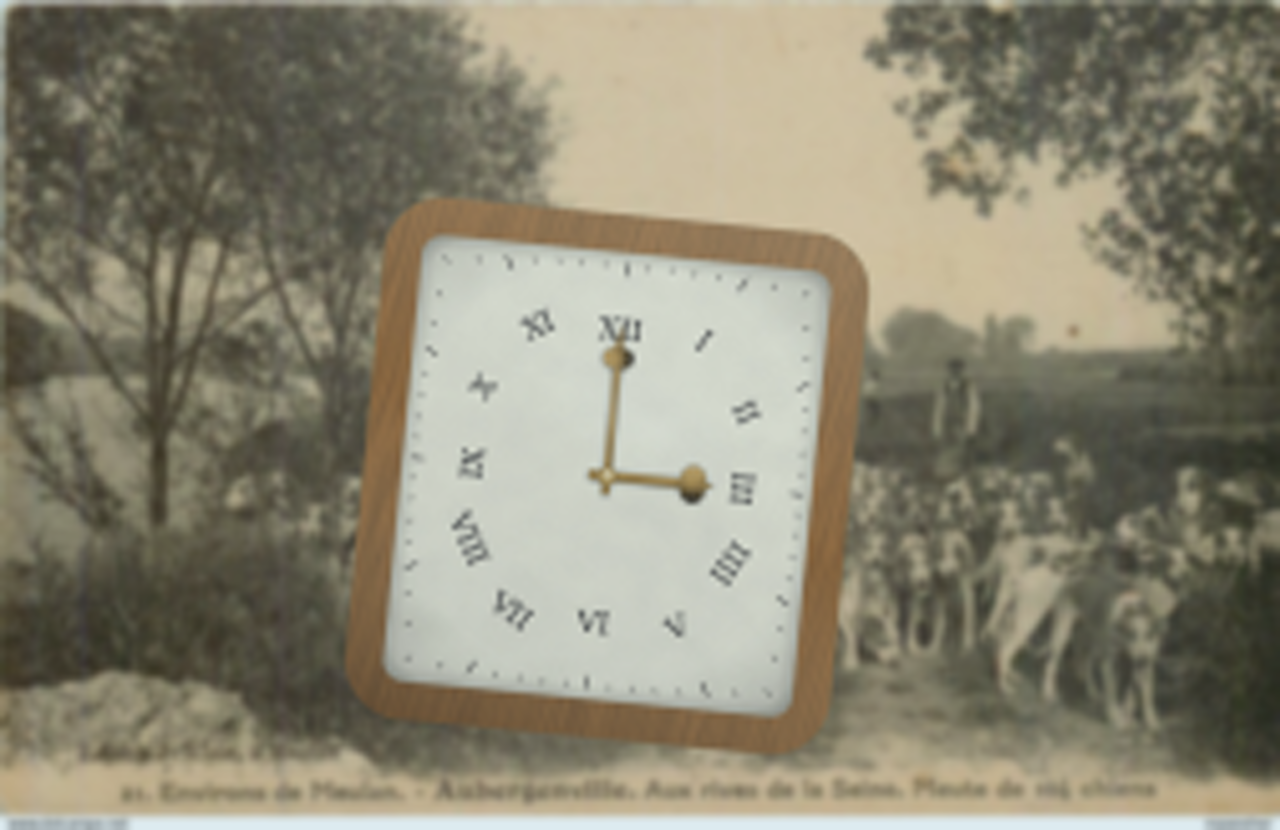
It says 3:00
